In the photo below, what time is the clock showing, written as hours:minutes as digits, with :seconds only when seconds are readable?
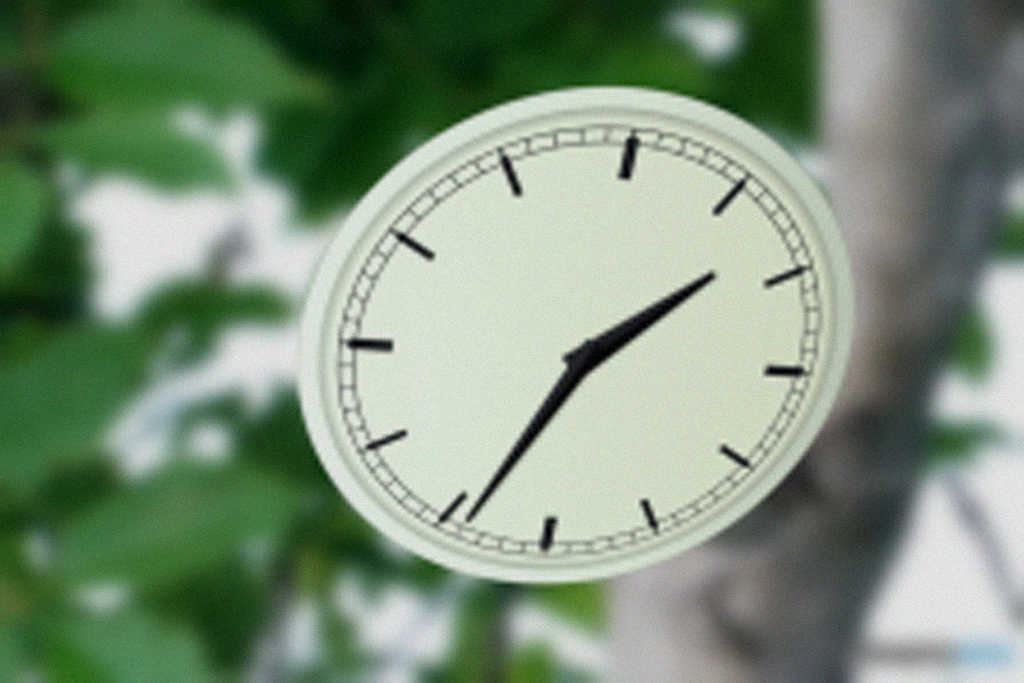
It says 1:34
